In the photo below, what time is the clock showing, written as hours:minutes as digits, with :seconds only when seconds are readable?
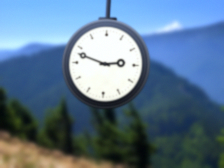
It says 2:48
